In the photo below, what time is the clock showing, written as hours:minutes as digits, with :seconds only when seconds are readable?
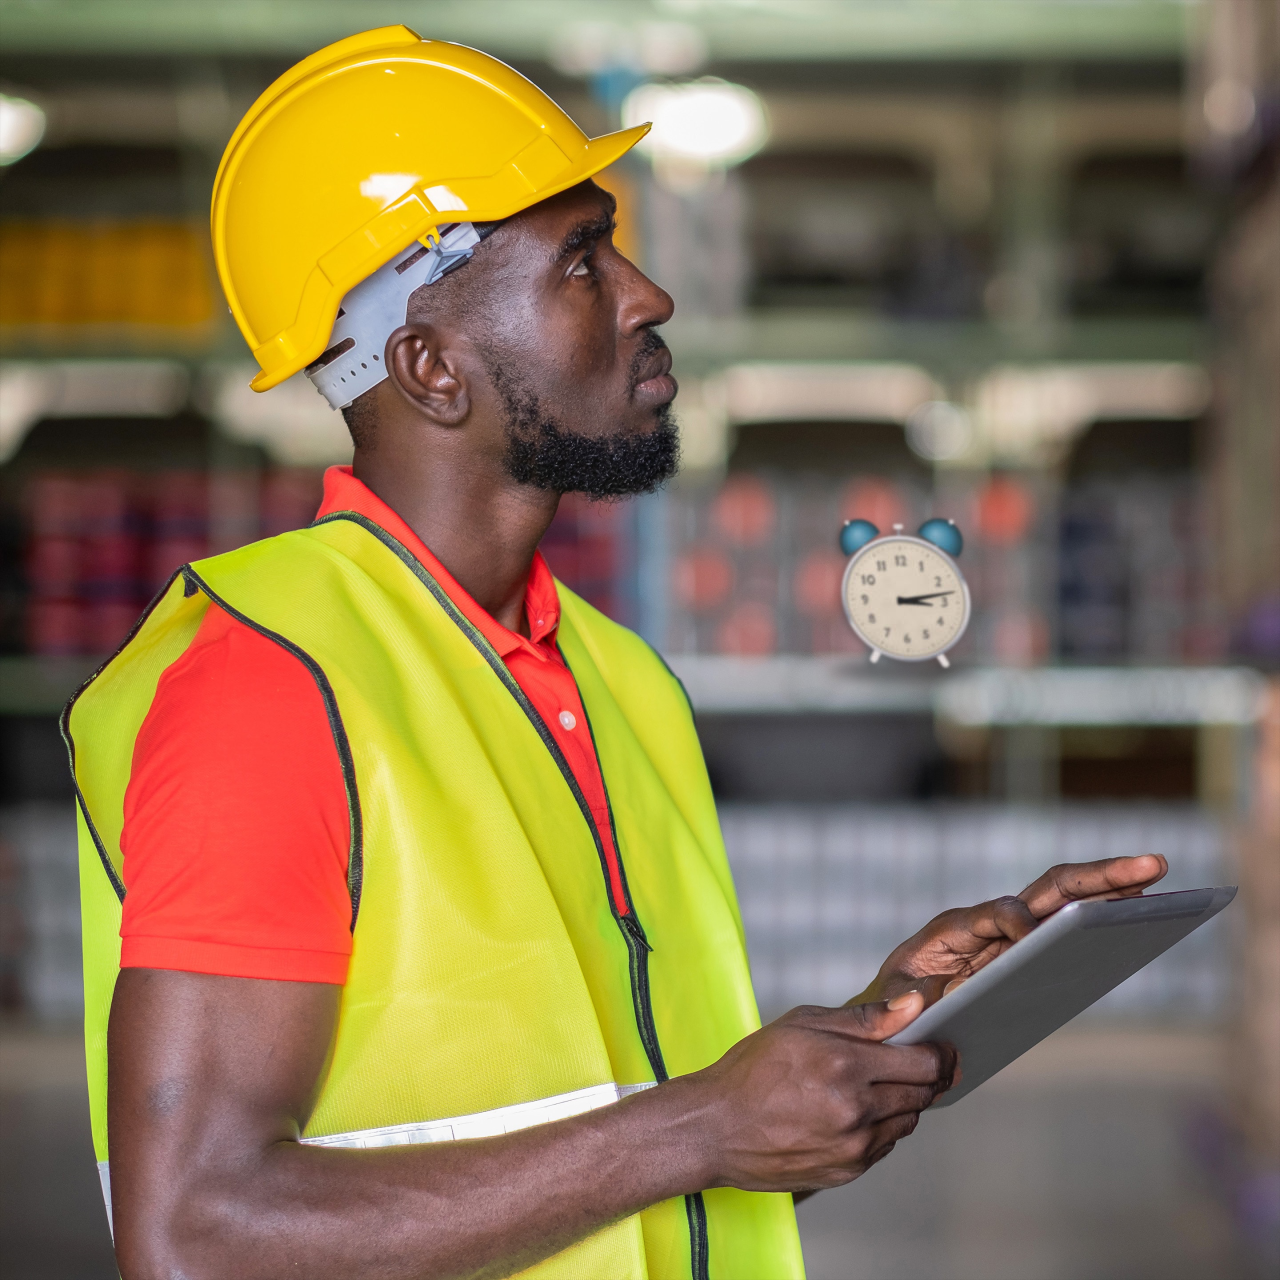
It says 3:13
